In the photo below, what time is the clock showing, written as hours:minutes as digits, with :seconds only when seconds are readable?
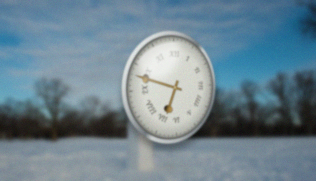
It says 6:48
